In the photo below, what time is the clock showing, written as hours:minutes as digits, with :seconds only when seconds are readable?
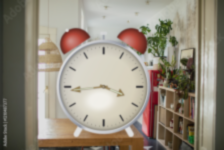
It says 3:44
